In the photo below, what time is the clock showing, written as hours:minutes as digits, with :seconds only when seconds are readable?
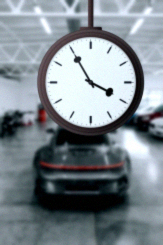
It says 3:55
